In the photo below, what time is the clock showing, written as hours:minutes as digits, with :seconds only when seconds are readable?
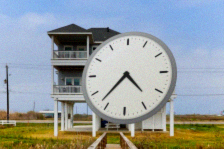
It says 4:37
